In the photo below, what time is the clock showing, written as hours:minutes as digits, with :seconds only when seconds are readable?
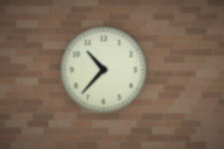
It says 10:37
